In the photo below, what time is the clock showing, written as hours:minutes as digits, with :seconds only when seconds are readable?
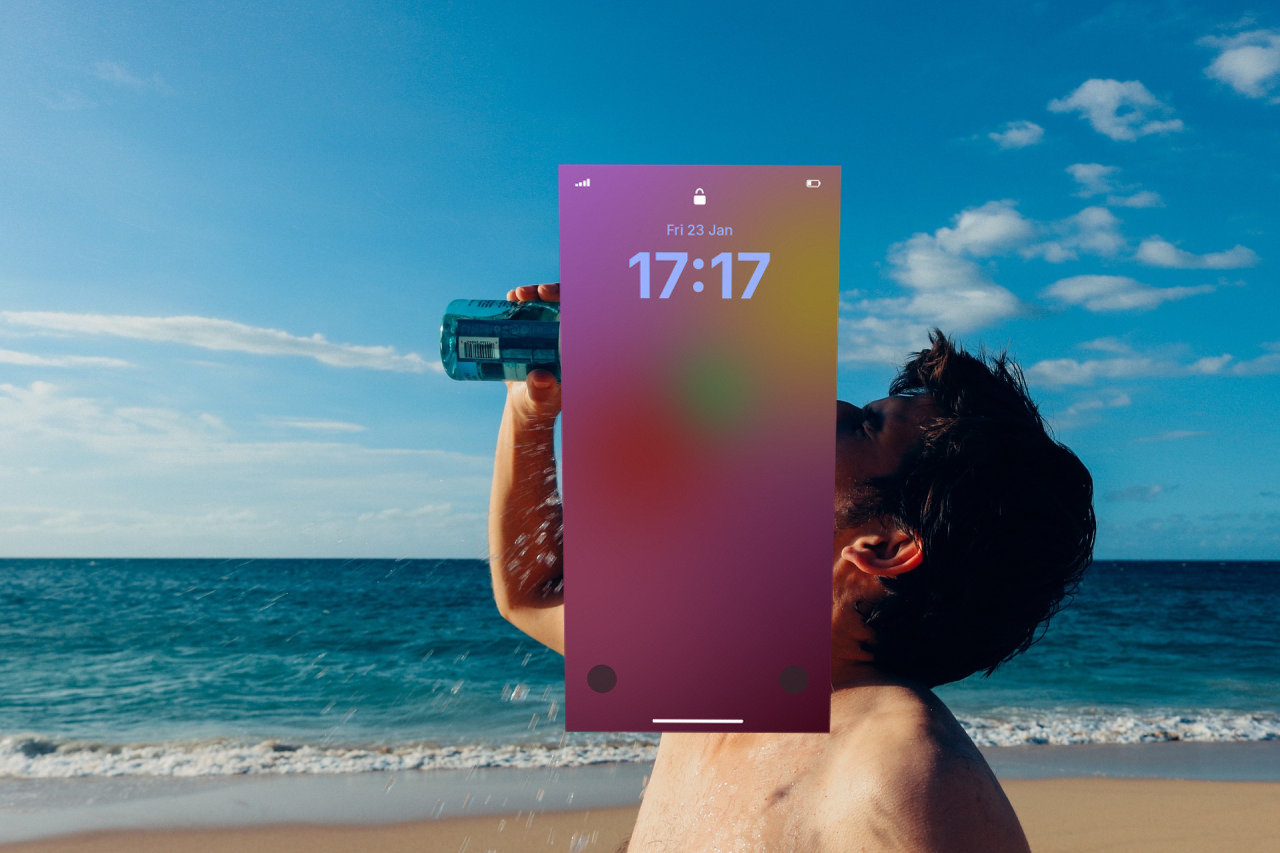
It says 17:17
